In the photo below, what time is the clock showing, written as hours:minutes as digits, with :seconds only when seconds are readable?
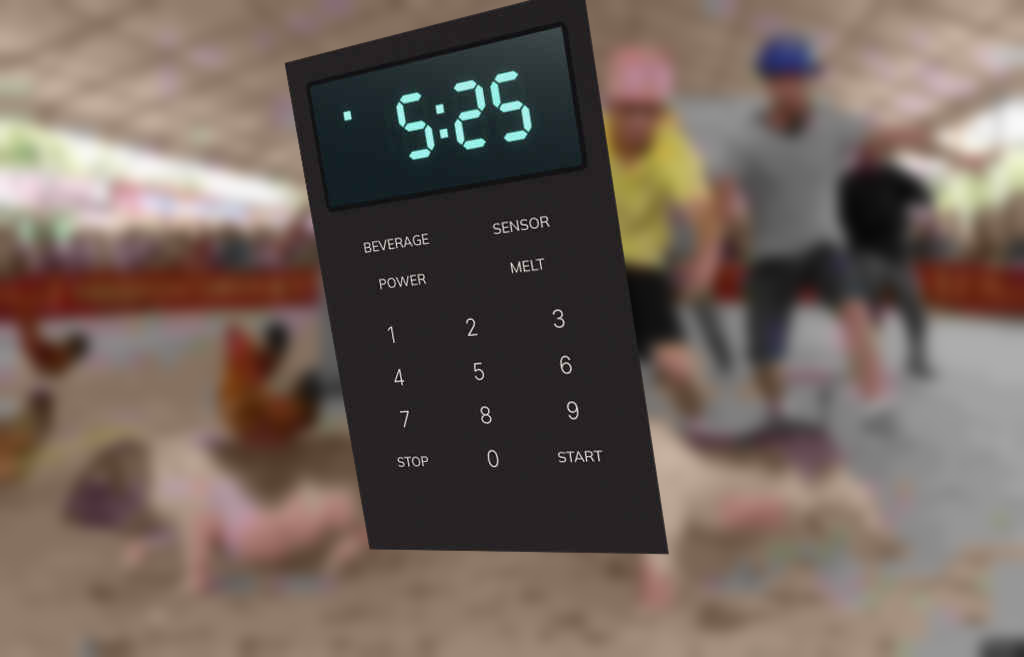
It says 5:25
